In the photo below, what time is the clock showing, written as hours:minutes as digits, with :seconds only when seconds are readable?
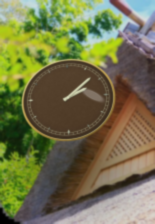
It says 2:08
